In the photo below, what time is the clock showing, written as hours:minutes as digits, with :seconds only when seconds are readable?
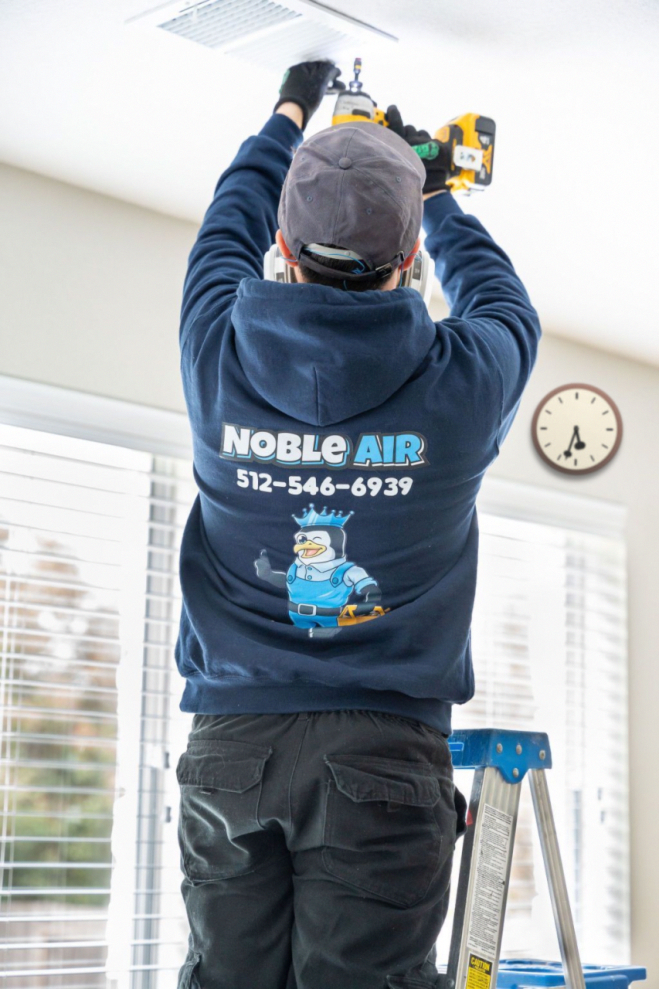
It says 5:33
